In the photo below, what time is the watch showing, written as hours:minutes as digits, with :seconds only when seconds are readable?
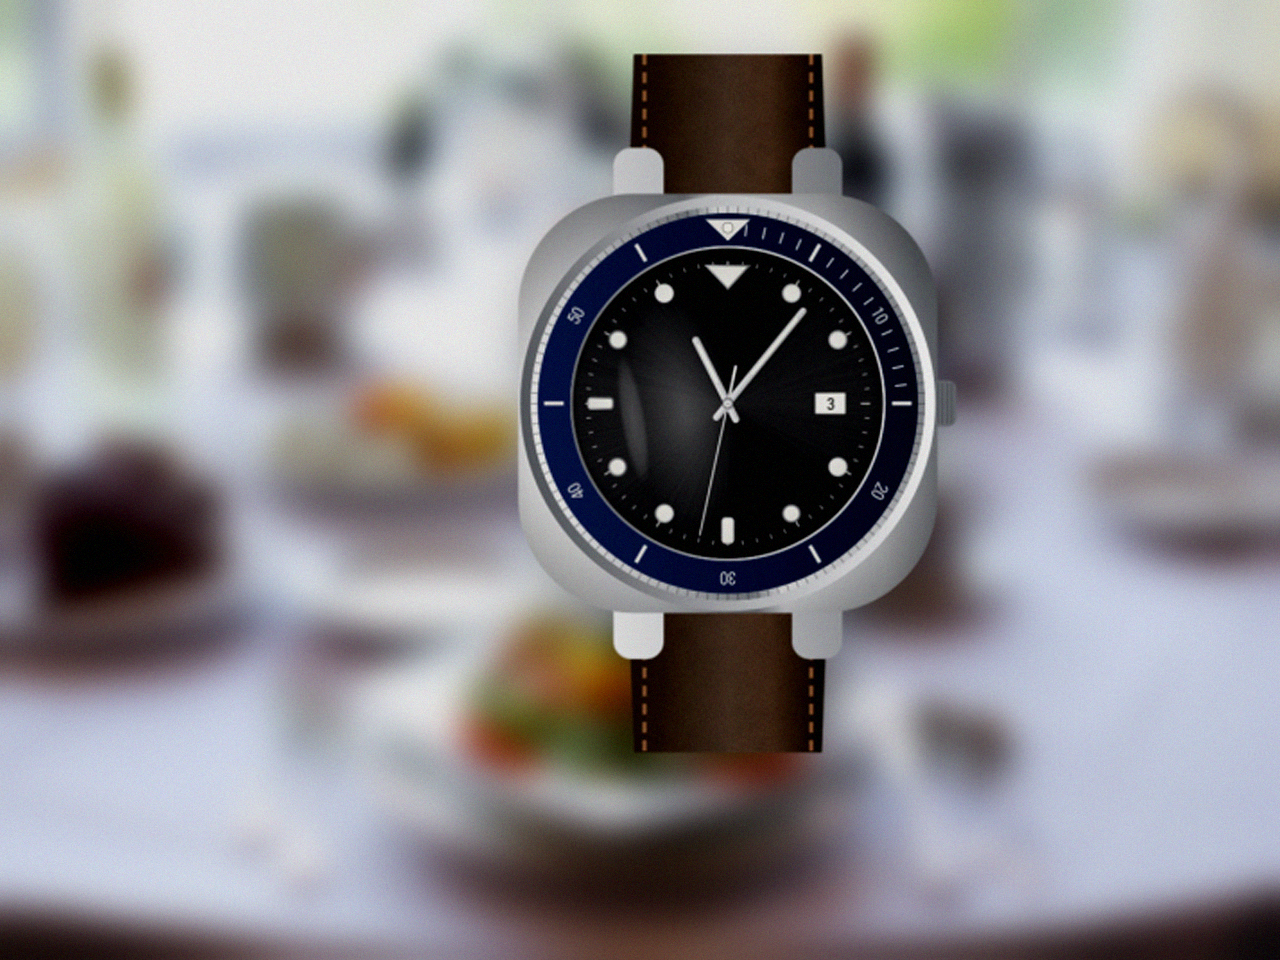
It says 11:06:32
